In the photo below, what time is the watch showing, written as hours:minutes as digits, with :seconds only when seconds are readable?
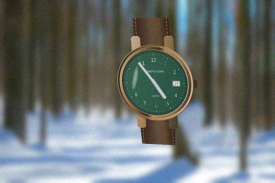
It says 4:54
